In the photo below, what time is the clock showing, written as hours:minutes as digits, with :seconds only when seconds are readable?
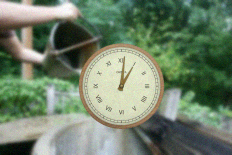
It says 1:01
